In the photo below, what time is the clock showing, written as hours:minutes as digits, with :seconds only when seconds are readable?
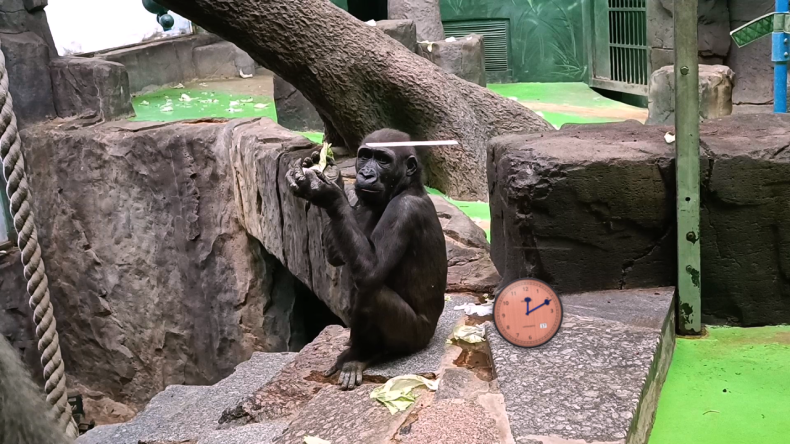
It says 12:11
